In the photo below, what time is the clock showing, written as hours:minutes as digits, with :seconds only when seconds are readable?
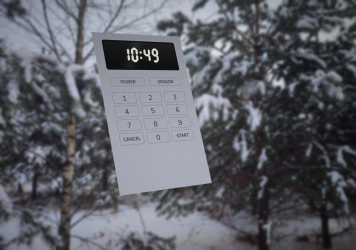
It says 10:49
